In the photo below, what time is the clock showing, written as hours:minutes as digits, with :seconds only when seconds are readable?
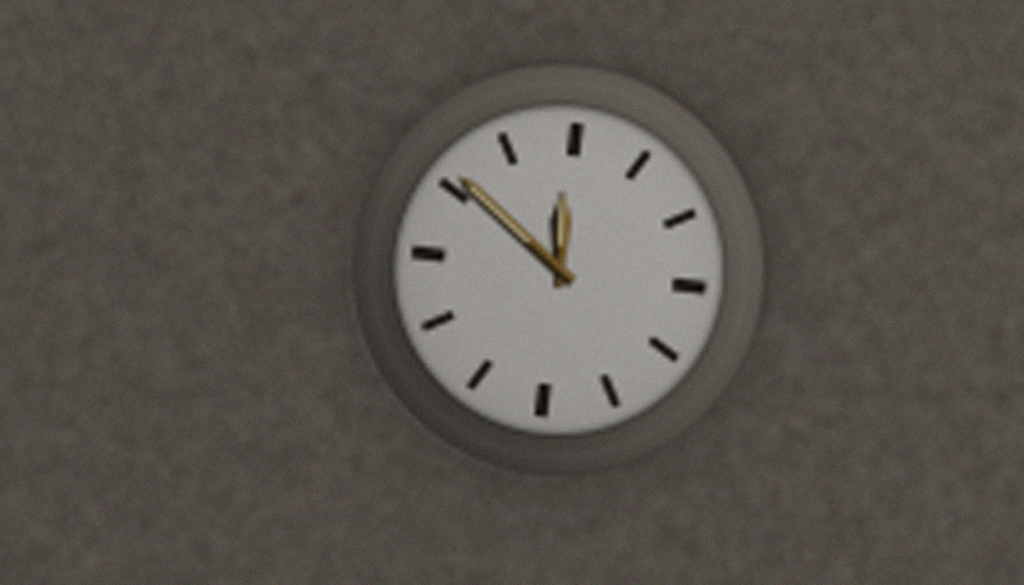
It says 11:51
